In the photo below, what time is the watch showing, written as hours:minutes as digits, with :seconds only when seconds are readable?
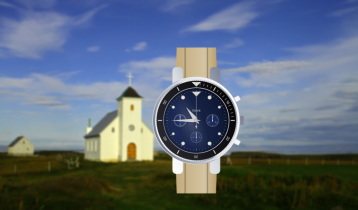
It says 10:45
